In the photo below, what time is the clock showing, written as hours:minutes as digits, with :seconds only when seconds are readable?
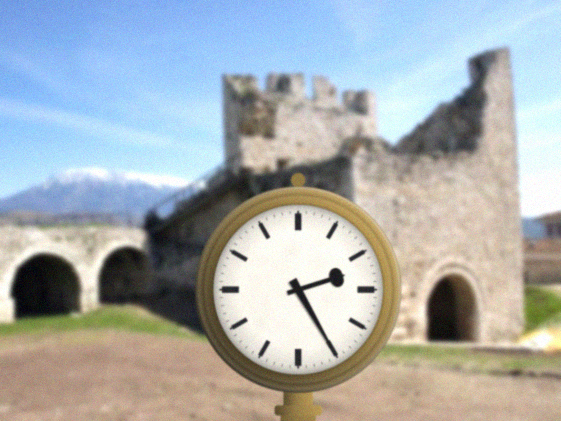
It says 2:25
